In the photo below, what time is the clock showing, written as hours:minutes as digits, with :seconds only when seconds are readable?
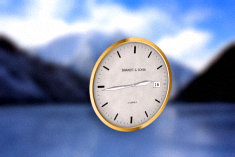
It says 2:44
